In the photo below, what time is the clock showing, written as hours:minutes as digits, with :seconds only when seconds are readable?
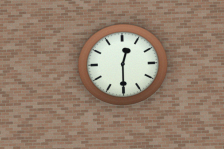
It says 12:30
